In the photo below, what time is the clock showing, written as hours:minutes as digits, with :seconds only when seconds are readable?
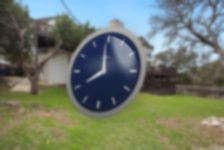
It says 7:59
